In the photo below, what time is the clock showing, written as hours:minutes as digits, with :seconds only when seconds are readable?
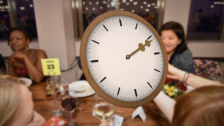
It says 2:11
